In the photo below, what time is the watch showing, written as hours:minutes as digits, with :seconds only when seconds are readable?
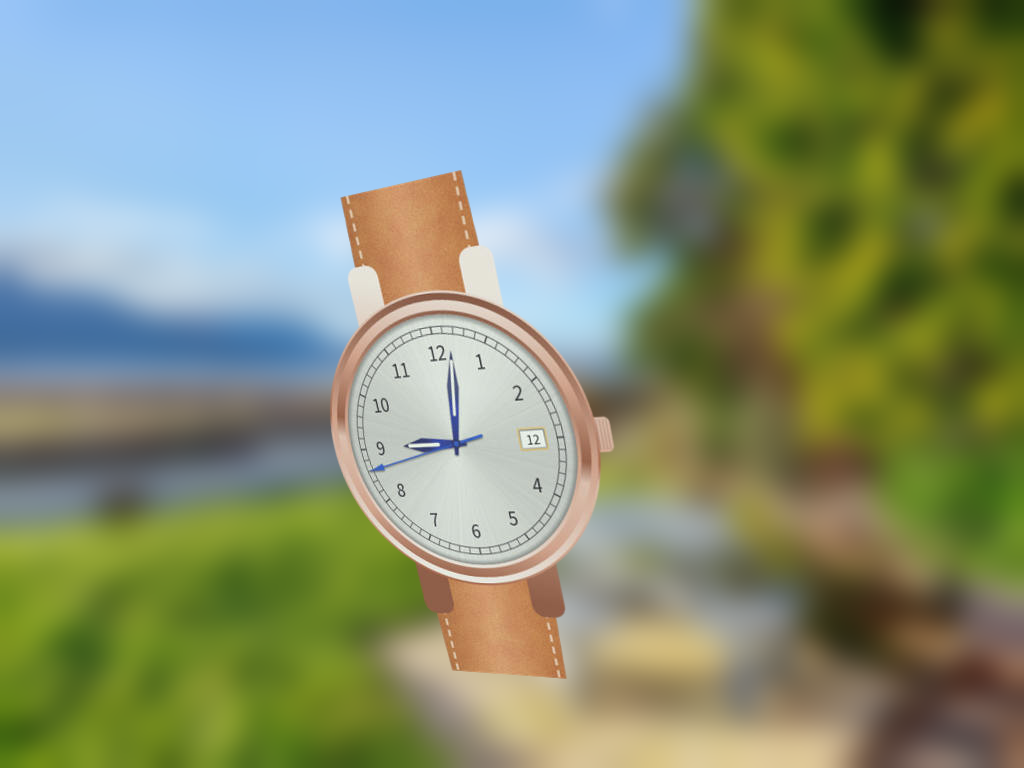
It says 9:01:43
